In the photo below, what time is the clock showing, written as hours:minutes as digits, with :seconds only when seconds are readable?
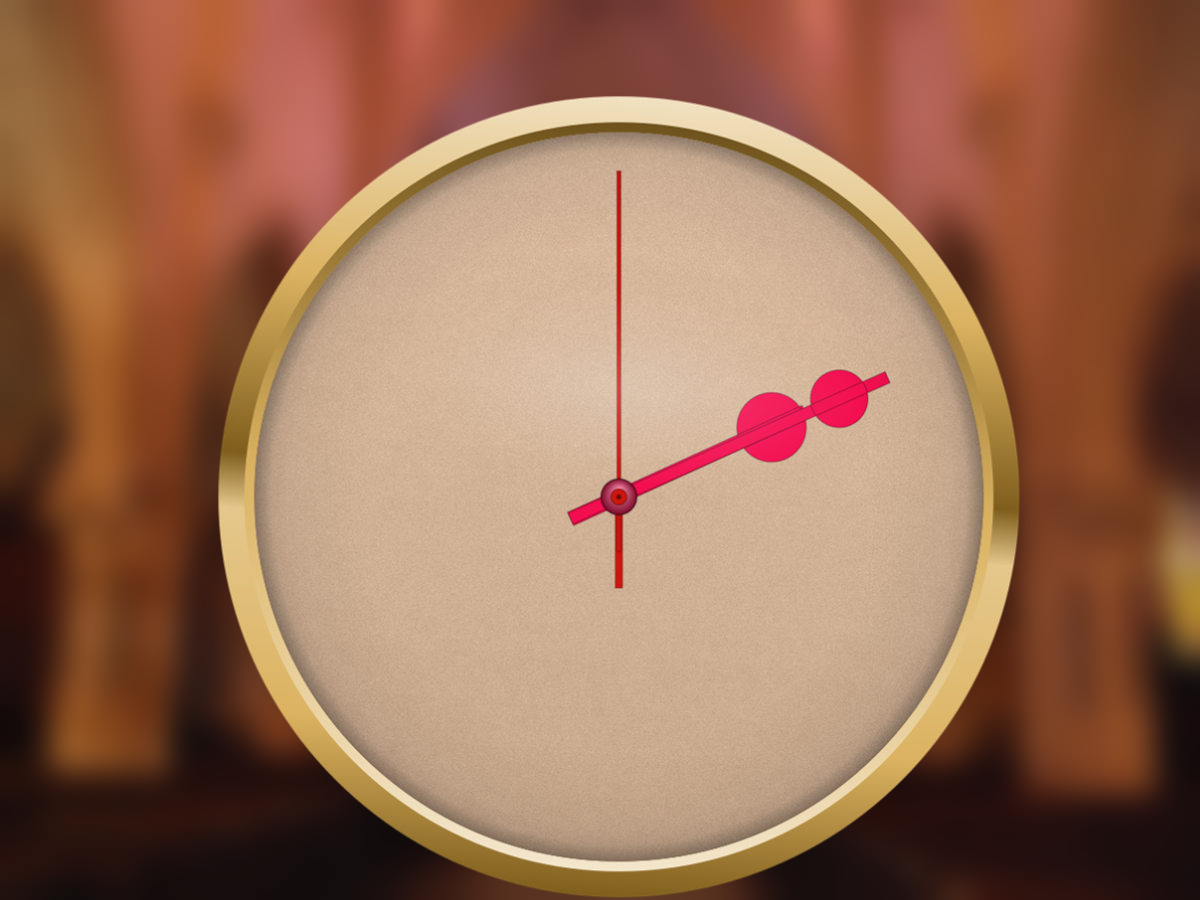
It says 2:11:00
